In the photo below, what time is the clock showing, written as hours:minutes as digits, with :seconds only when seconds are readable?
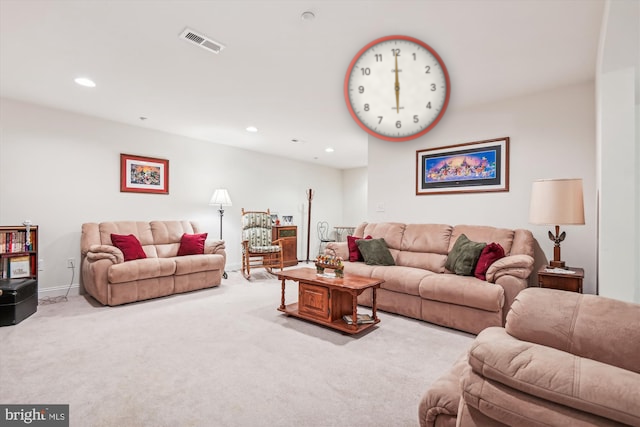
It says 6:00
